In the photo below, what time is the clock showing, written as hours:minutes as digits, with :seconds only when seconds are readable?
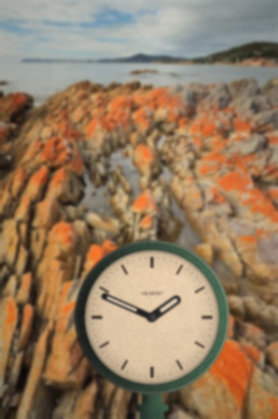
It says 1:49
